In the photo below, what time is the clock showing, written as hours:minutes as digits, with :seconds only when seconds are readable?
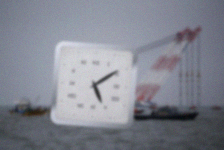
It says 5:09
